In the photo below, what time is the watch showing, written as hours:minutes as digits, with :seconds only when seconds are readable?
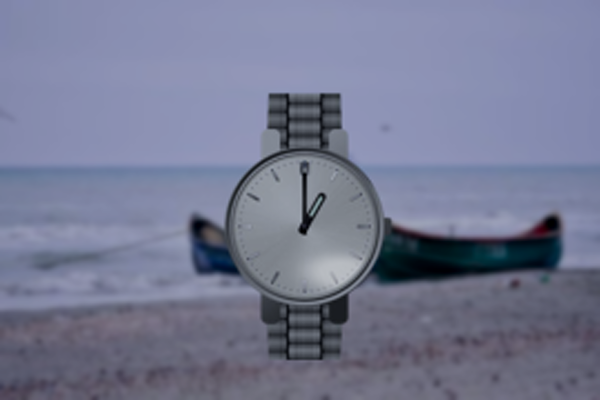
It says 1:00
